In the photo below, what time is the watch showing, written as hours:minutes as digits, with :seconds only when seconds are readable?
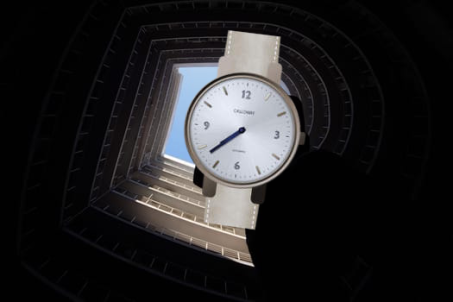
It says 7:38
